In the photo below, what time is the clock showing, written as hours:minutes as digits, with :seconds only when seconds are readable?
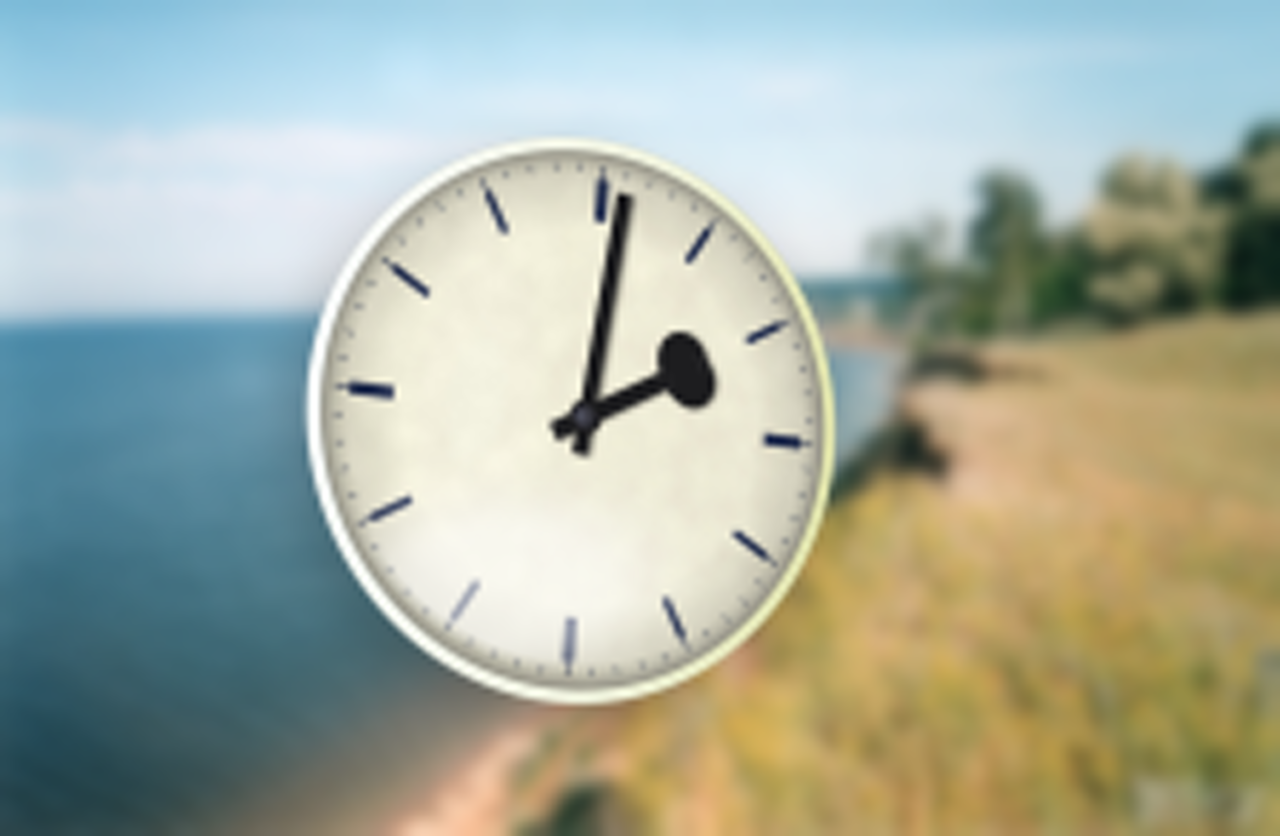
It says 2:01
